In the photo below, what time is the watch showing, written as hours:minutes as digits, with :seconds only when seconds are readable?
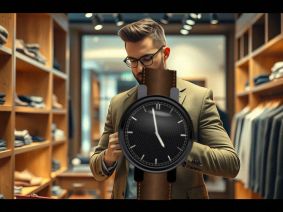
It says 4:58
